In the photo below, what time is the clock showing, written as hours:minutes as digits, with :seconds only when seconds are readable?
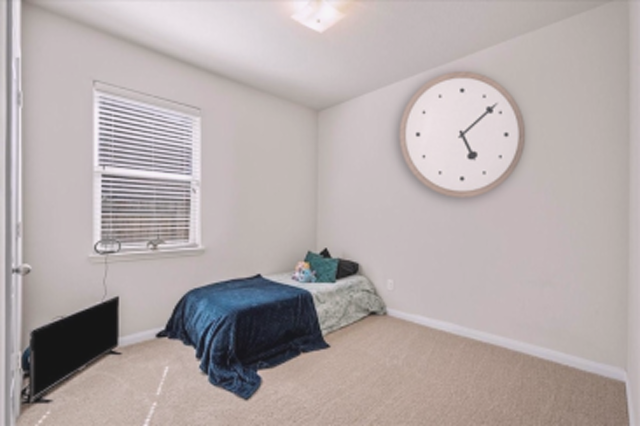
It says 5:08
